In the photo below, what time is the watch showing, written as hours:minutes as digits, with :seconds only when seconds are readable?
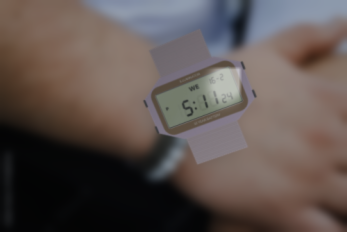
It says 5:11
